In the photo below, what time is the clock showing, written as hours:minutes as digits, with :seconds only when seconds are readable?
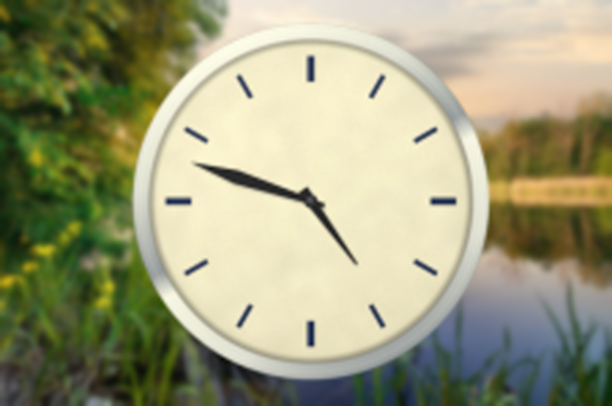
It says 4:48
